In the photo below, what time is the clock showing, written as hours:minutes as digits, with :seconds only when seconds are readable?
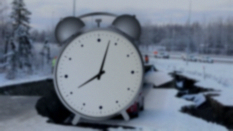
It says 8:03
